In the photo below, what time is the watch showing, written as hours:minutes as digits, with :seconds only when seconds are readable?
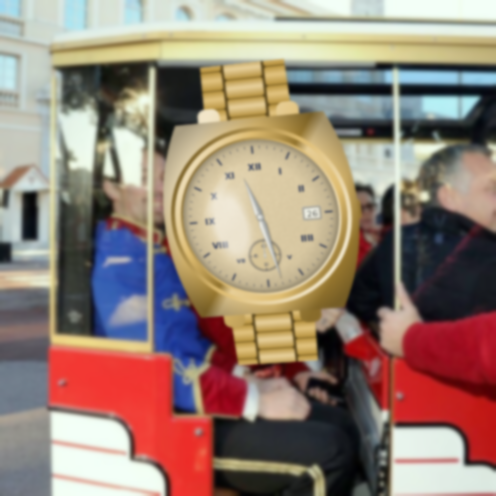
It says 11:28
